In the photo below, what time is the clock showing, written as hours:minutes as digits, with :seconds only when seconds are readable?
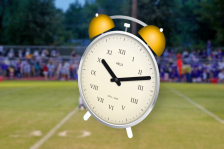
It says 10:12
